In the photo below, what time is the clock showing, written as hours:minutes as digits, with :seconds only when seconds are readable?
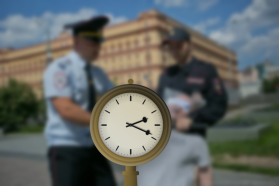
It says 2:19
